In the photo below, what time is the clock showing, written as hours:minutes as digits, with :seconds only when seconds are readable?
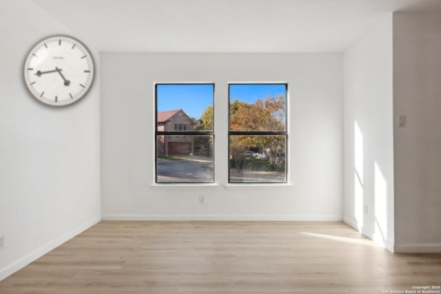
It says 4:43
